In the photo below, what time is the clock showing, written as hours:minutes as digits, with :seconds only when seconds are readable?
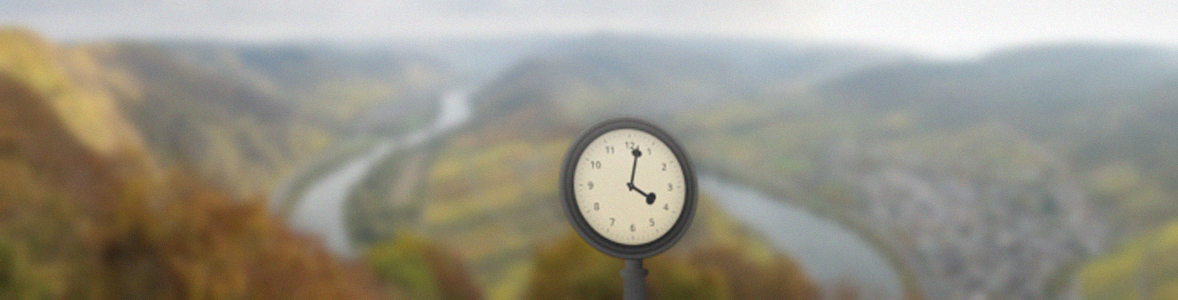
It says 4:02
